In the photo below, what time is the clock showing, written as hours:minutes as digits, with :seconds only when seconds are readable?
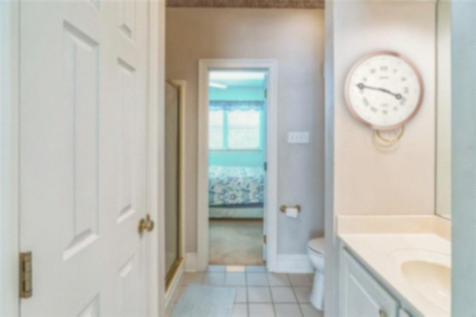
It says 3:47
